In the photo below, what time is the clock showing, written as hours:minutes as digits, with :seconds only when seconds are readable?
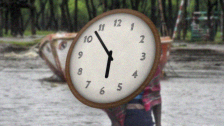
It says 5:53
